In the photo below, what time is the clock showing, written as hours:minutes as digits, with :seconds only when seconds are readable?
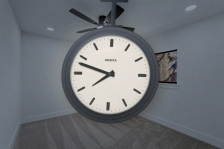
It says 7:48
